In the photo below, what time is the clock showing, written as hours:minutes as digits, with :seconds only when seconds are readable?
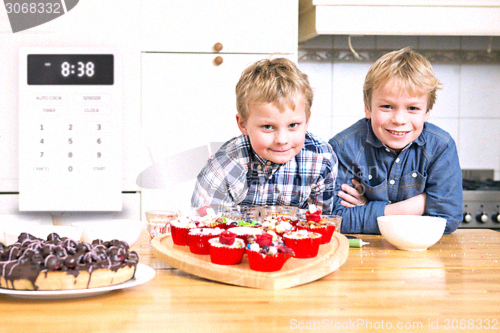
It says 8:38
